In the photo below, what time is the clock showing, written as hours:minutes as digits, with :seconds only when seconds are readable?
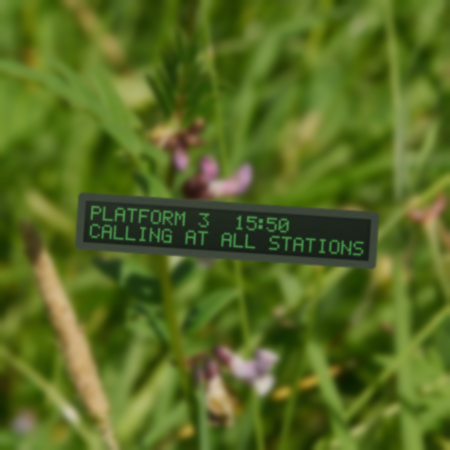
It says 15:50
